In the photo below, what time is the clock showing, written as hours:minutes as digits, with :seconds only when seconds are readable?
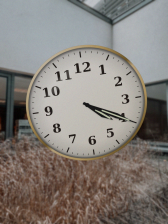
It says 4:20
